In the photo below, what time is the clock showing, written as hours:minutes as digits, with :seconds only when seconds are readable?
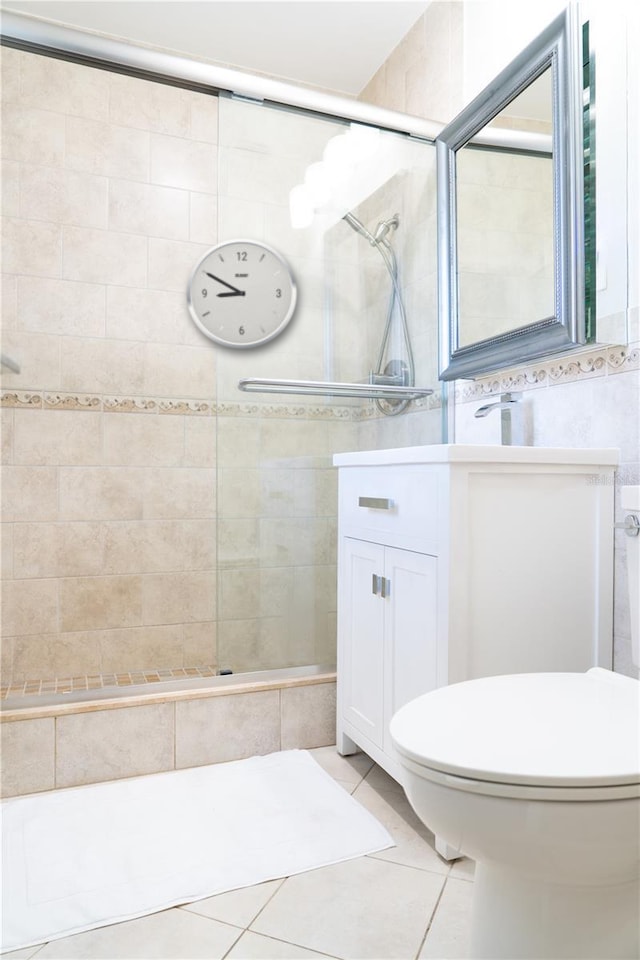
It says 8:50
